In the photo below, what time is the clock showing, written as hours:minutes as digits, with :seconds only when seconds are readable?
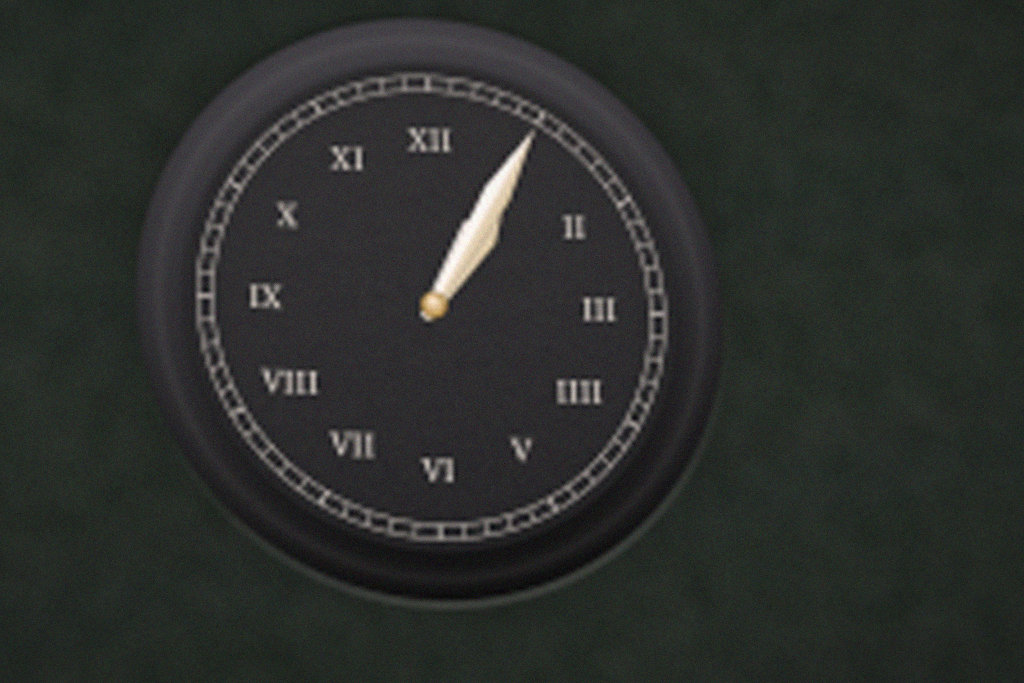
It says 1:05
